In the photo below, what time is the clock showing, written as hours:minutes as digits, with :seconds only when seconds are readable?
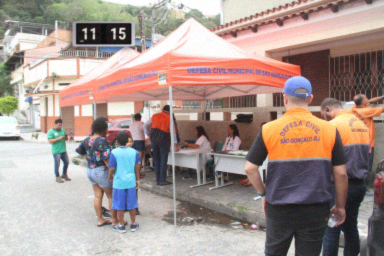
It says 11:15
